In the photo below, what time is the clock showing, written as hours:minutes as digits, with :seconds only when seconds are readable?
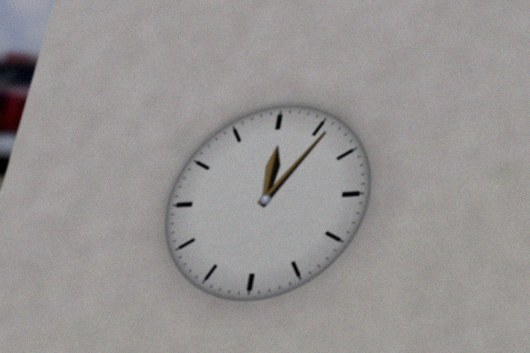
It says 12:06
